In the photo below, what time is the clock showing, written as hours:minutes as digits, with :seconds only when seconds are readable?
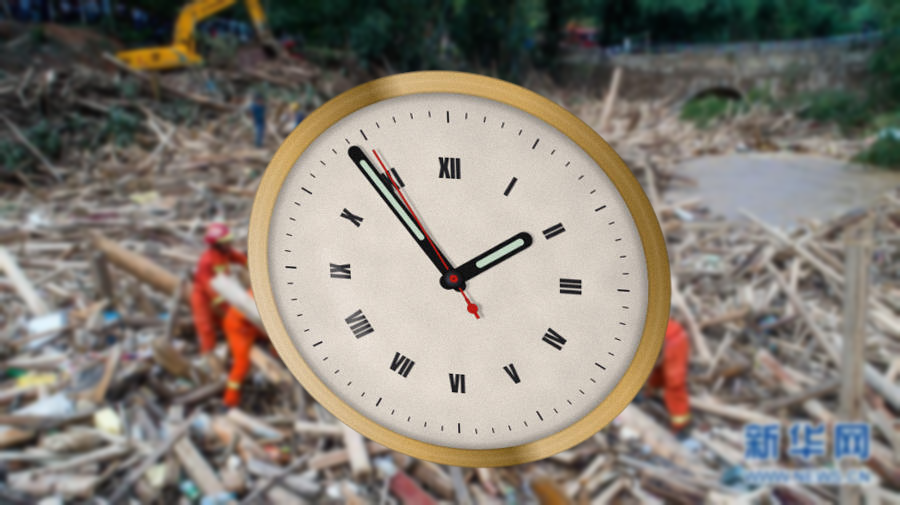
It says 1:53:55
